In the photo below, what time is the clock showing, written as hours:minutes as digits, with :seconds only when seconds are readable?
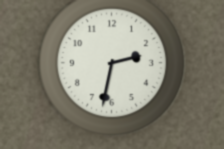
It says 2:32
